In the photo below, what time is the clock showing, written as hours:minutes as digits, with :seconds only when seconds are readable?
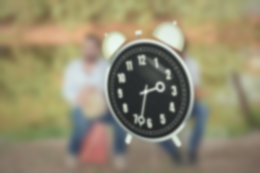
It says 2:33
